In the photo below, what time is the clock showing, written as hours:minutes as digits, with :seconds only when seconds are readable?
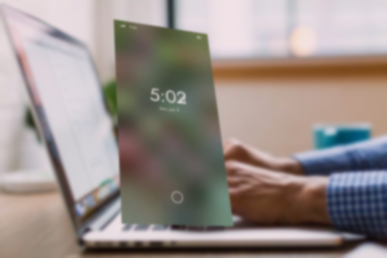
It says 5:02
